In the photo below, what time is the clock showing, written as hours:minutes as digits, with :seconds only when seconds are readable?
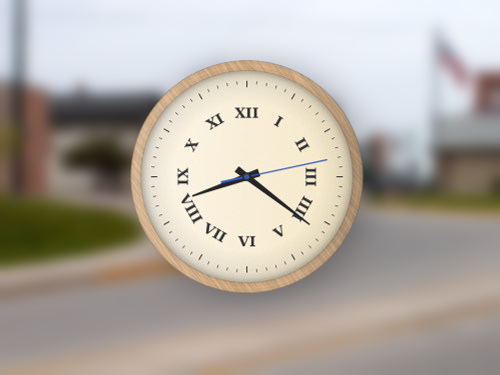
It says 8:21:13
